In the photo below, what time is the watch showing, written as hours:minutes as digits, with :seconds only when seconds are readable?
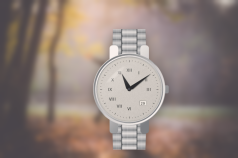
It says 11:09
